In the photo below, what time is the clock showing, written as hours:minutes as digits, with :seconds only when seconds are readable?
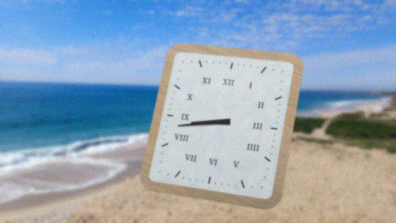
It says 8:43
